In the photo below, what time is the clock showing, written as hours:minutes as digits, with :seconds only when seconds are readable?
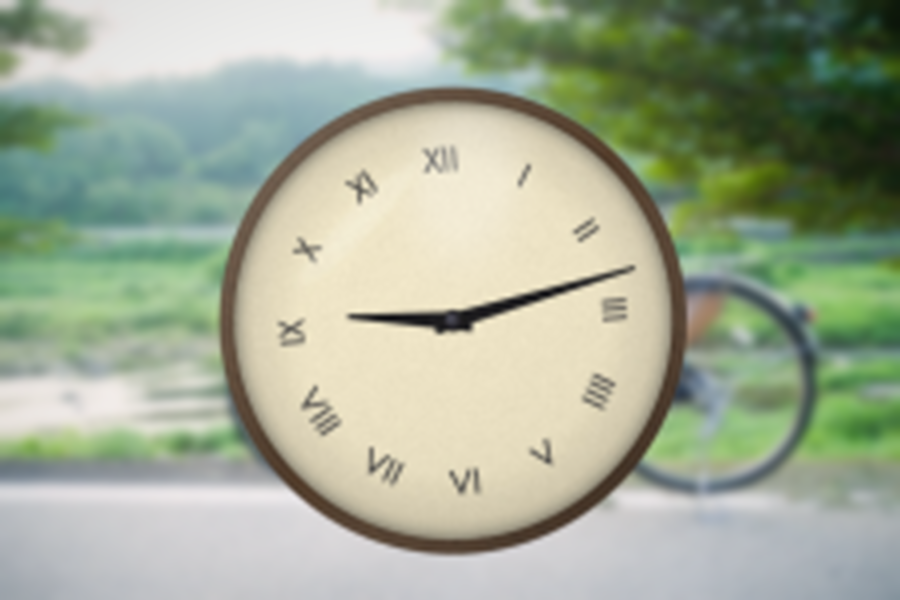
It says 9:13
